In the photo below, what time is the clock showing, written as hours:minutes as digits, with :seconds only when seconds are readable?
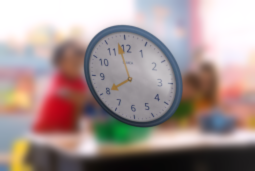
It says 7:58
